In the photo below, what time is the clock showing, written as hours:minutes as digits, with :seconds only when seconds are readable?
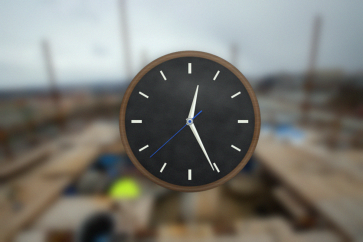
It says 12:25:38
